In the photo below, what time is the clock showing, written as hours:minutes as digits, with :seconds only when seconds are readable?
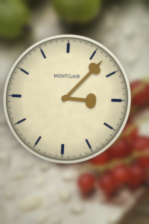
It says 3:07
